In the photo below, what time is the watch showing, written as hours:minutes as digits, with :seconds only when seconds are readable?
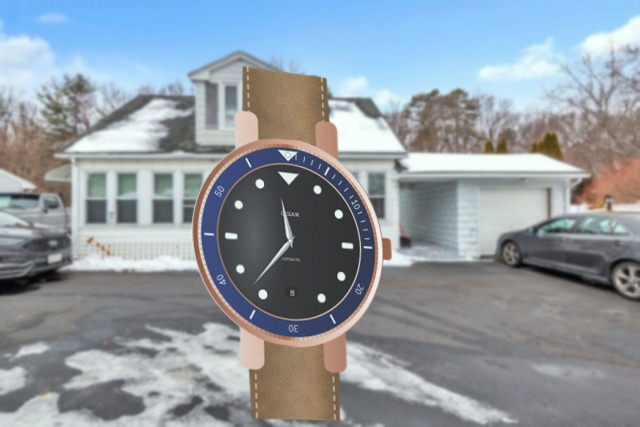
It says 11:37
